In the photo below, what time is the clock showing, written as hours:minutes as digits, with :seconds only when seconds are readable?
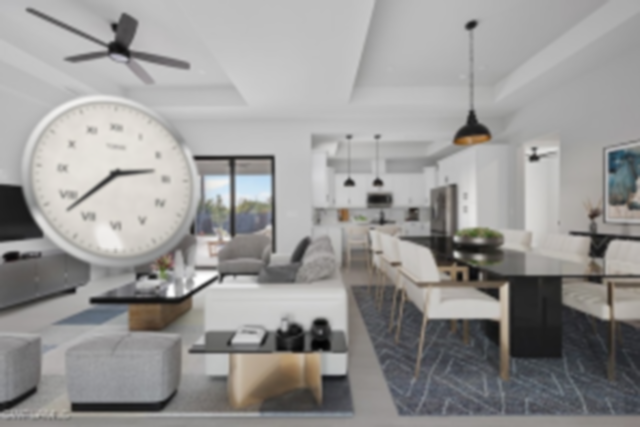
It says 2:38
